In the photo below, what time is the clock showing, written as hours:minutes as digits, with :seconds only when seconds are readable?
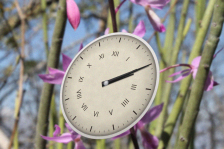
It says 2:10
